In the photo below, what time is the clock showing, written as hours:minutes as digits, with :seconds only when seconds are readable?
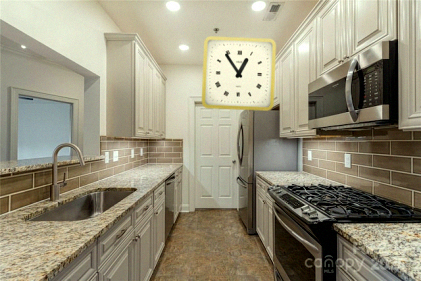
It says 12:54
